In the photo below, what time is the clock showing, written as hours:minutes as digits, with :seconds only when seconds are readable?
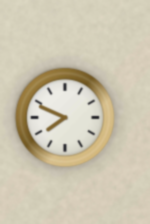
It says 7:49
